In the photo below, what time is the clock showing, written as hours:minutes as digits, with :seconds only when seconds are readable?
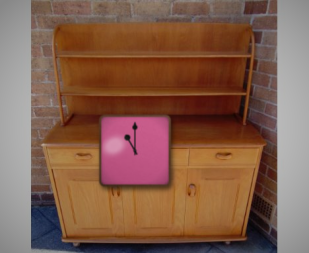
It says 11:00
